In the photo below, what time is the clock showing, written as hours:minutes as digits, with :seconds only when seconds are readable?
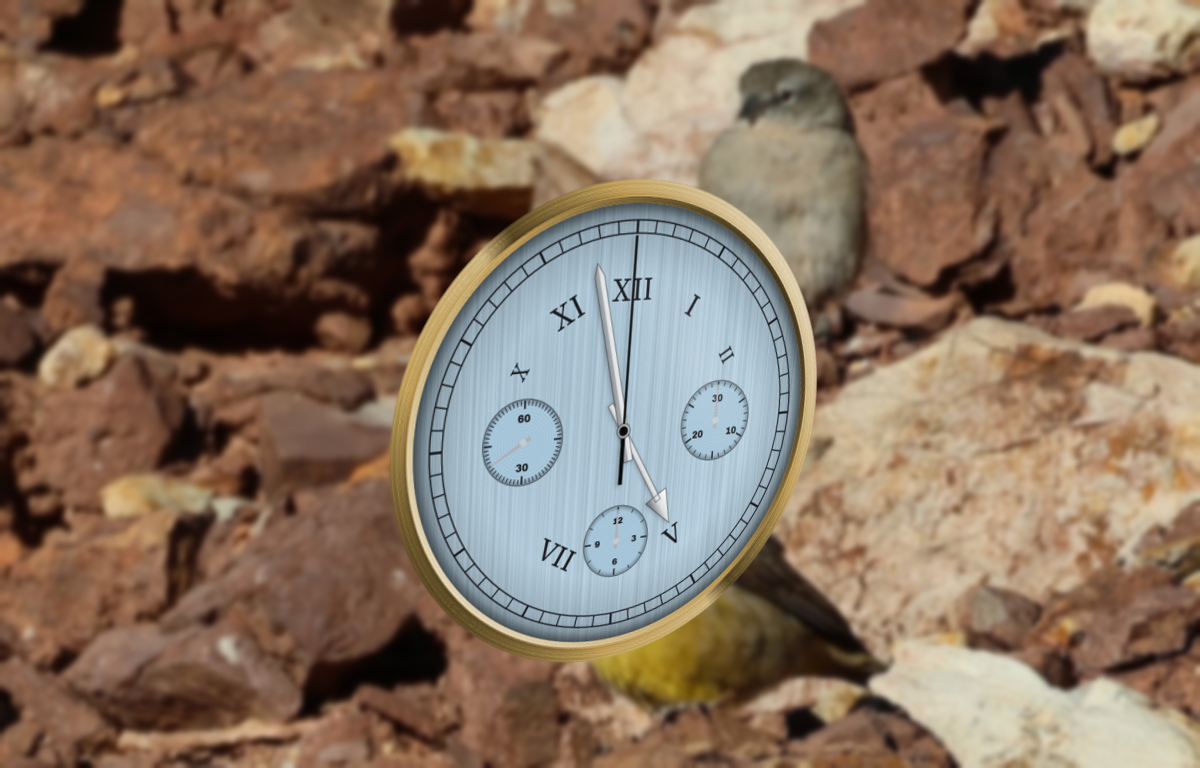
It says 4:57:40
